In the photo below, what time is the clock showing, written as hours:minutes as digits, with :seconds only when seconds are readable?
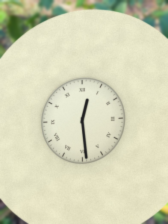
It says 12:29
